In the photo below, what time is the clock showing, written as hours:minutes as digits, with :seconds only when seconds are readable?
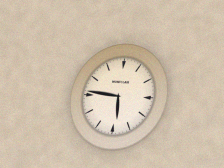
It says 5:46
